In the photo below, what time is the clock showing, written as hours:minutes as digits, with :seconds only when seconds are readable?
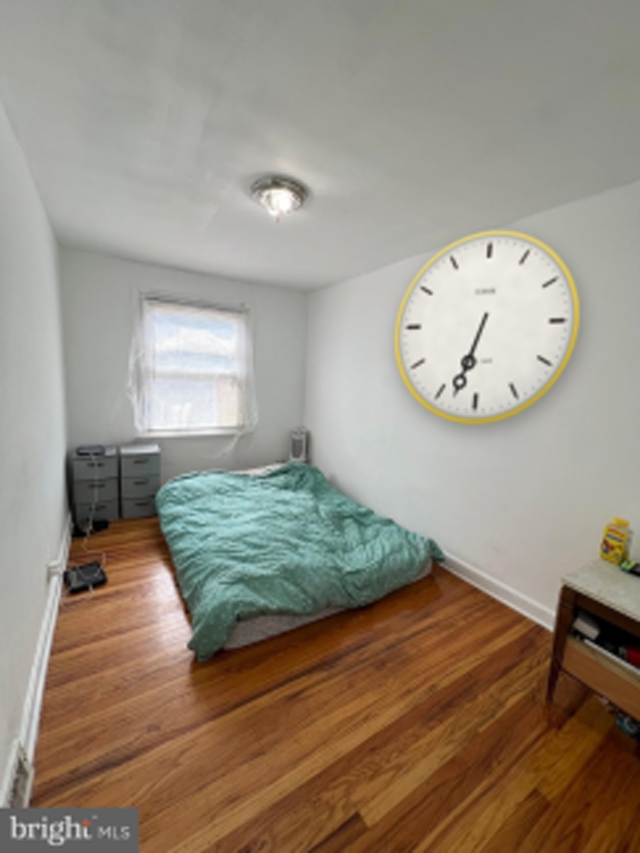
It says 6:33
